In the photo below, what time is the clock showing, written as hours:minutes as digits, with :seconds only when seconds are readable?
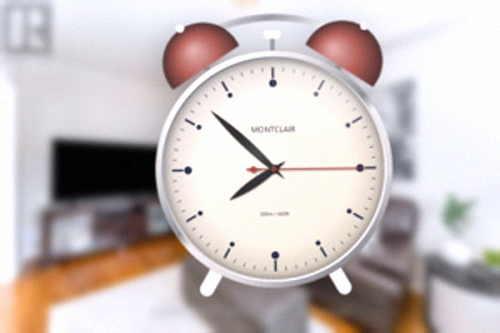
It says 7:52:15
